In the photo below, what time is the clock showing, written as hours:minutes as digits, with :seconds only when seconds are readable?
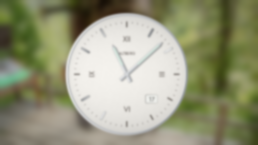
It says 11:08
